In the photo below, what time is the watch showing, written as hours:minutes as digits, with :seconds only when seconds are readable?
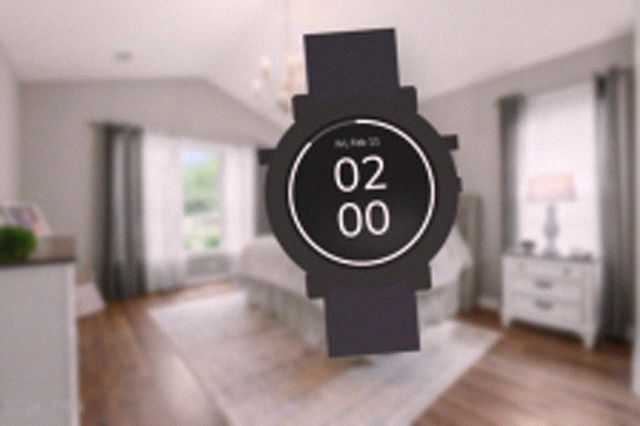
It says 2:00
